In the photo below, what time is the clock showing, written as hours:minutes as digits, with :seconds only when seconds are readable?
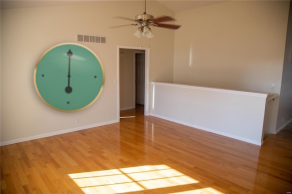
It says 6:00
